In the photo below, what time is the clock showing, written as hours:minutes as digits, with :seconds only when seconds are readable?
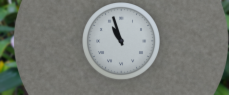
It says 10:57
